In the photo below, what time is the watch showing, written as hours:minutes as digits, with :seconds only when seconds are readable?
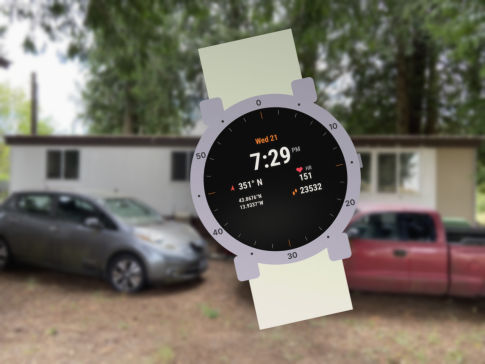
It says 7:29
